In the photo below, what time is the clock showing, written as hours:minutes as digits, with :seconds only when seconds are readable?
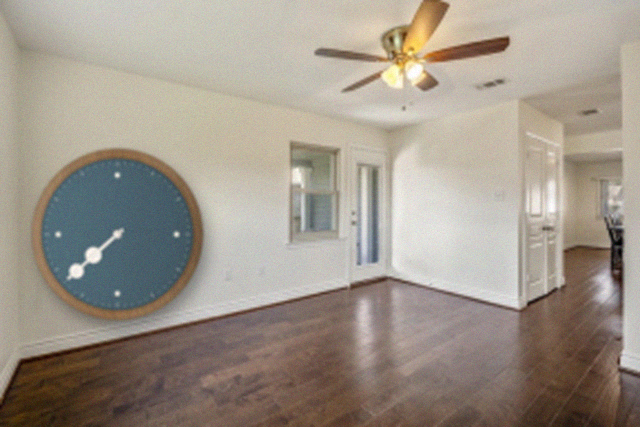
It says 7:38
